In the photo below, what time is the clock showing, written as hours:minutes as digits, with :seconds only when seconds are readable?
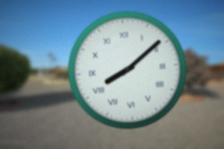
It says 8:09
